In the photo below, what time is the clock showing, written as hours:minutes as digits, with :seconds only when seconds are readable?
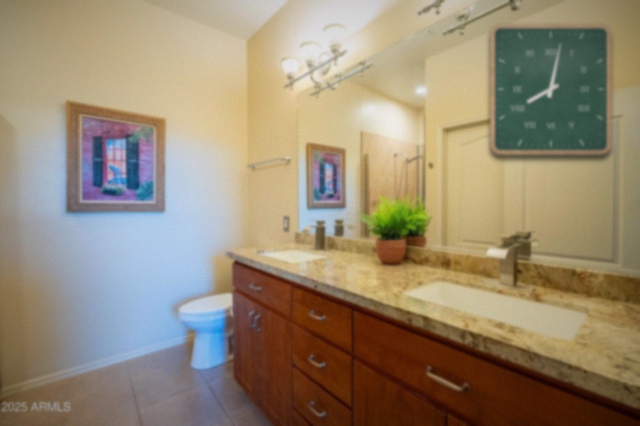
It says 8:02
